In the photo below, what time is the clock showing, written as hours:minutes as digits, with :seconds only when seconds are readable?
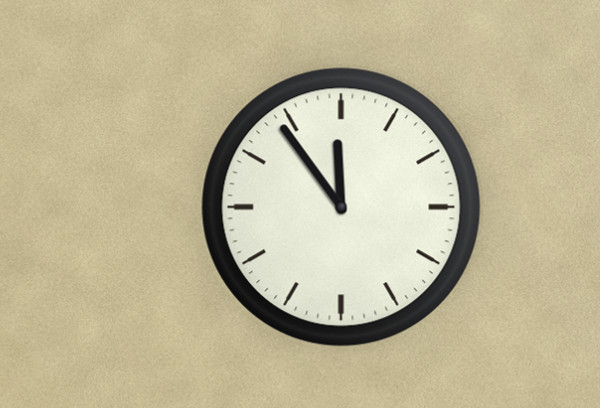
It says 11:54
